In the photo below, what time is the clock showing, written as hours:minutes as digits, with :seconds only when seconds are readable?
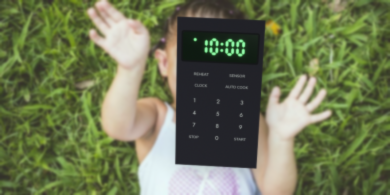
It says 10:00
